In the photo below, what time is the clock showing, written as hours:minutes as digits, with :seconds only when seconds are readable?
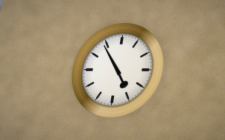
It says 4:54
